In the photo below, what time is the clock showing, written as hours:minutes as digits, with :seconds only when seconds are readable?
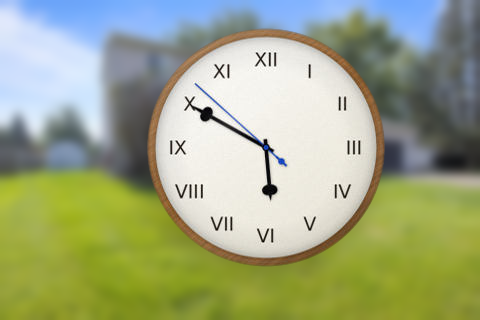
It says 5:49:52
